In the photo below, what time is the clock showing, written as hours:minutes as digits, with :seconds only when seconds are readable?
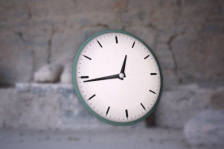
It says 12:44
